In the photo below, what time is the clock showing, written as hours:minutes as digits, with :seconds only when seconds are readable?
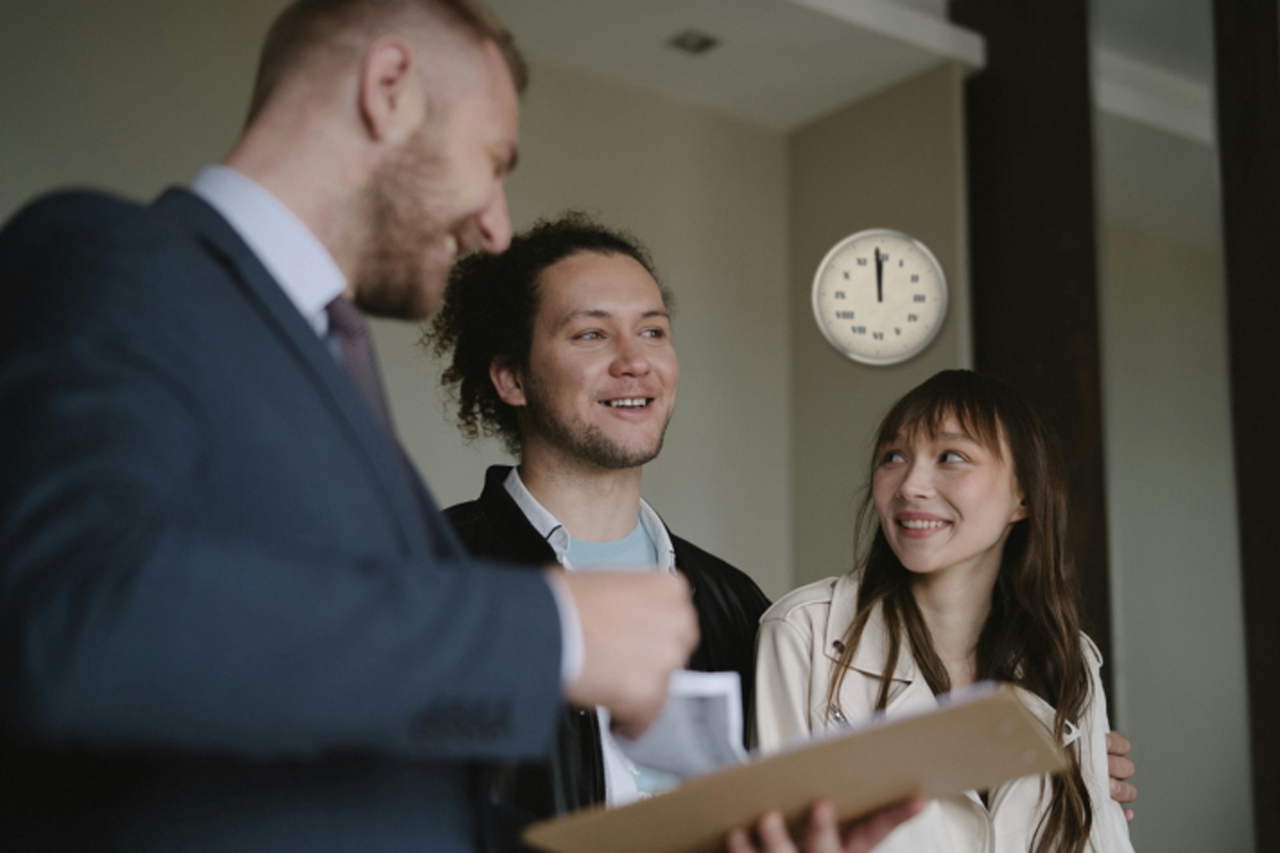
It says 11:59
